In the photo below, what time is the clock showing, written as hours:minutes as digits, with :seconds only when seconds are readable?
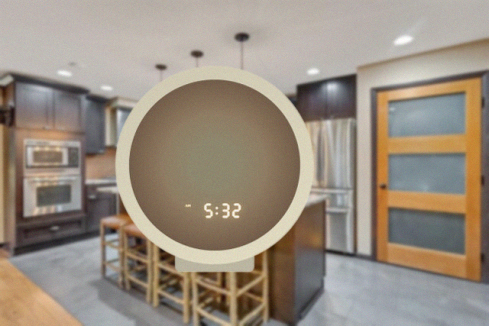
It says 5:32
